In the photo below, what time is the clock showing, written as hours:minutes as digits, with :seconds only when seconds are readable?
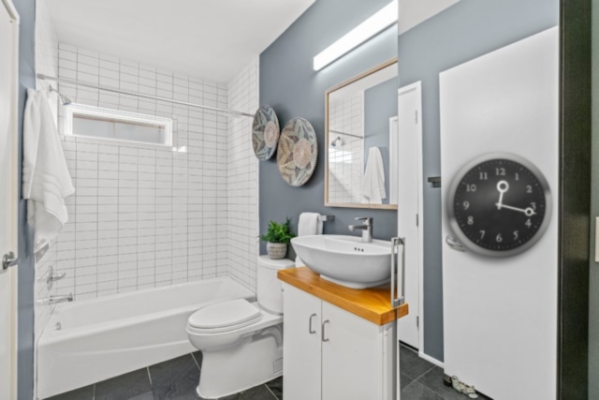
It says 12:17
